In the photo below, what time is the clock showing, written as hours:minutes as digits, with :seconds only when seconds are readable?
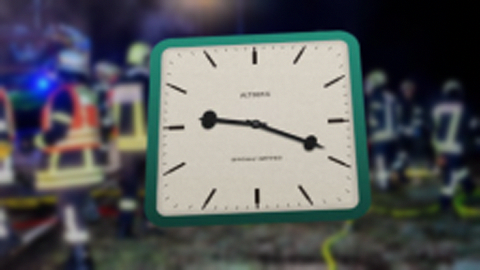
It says 9:19
